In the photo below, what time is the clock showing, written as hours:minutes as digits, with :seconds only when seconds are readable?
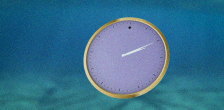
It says 2:10
